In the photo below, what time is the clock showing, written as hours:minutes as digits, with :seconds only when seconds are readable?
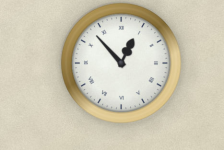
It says 12:53
